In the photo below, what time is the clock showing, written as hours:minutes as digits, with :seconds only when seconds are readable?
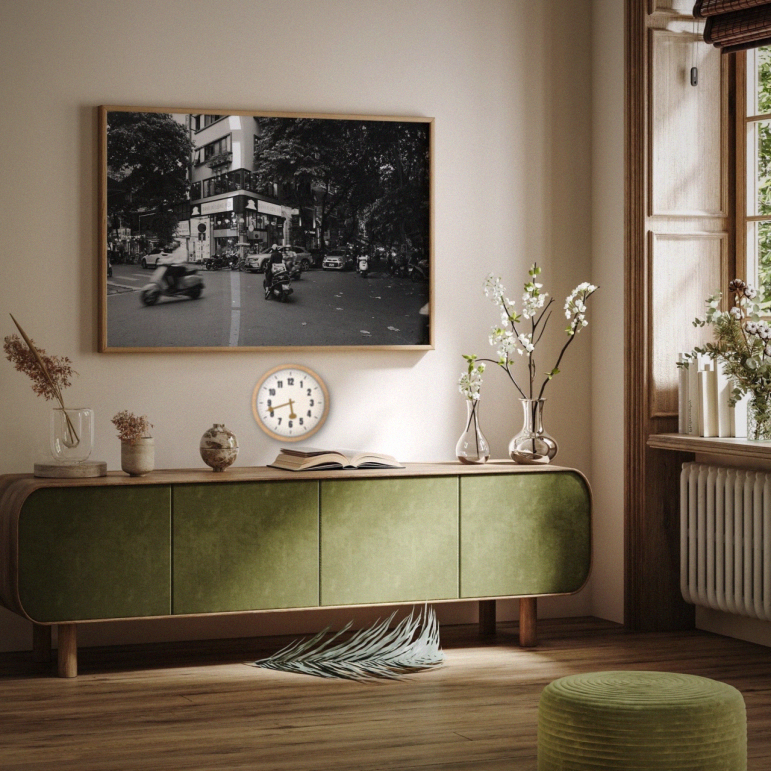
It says 5:42
